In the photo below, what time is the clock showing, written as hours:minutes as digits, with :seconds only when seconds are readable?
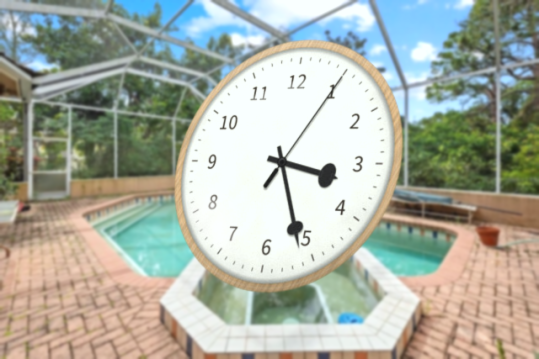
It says 3:26:05
